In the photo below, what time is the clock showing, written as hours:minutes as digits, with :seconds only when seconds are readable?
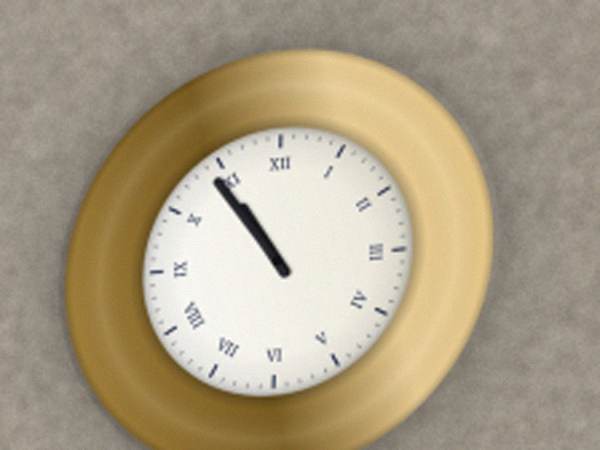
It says 10:54
